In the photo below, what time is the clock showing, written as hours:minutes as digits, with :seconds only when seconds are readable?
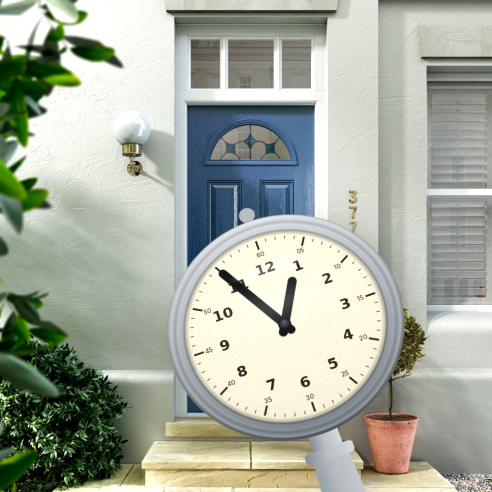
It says 12:55
